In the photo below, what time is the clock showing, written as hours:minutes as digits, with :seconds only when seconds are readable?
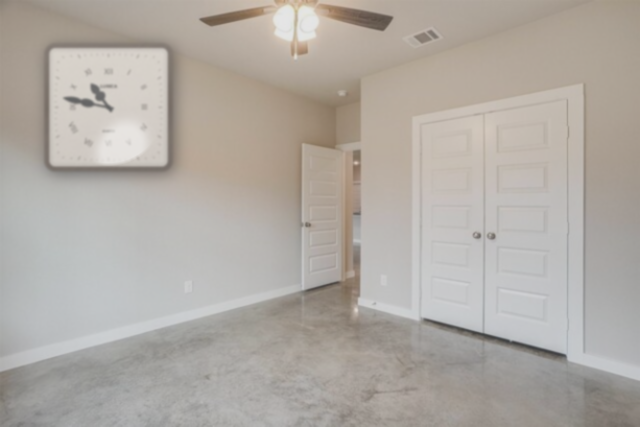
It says 10:47
